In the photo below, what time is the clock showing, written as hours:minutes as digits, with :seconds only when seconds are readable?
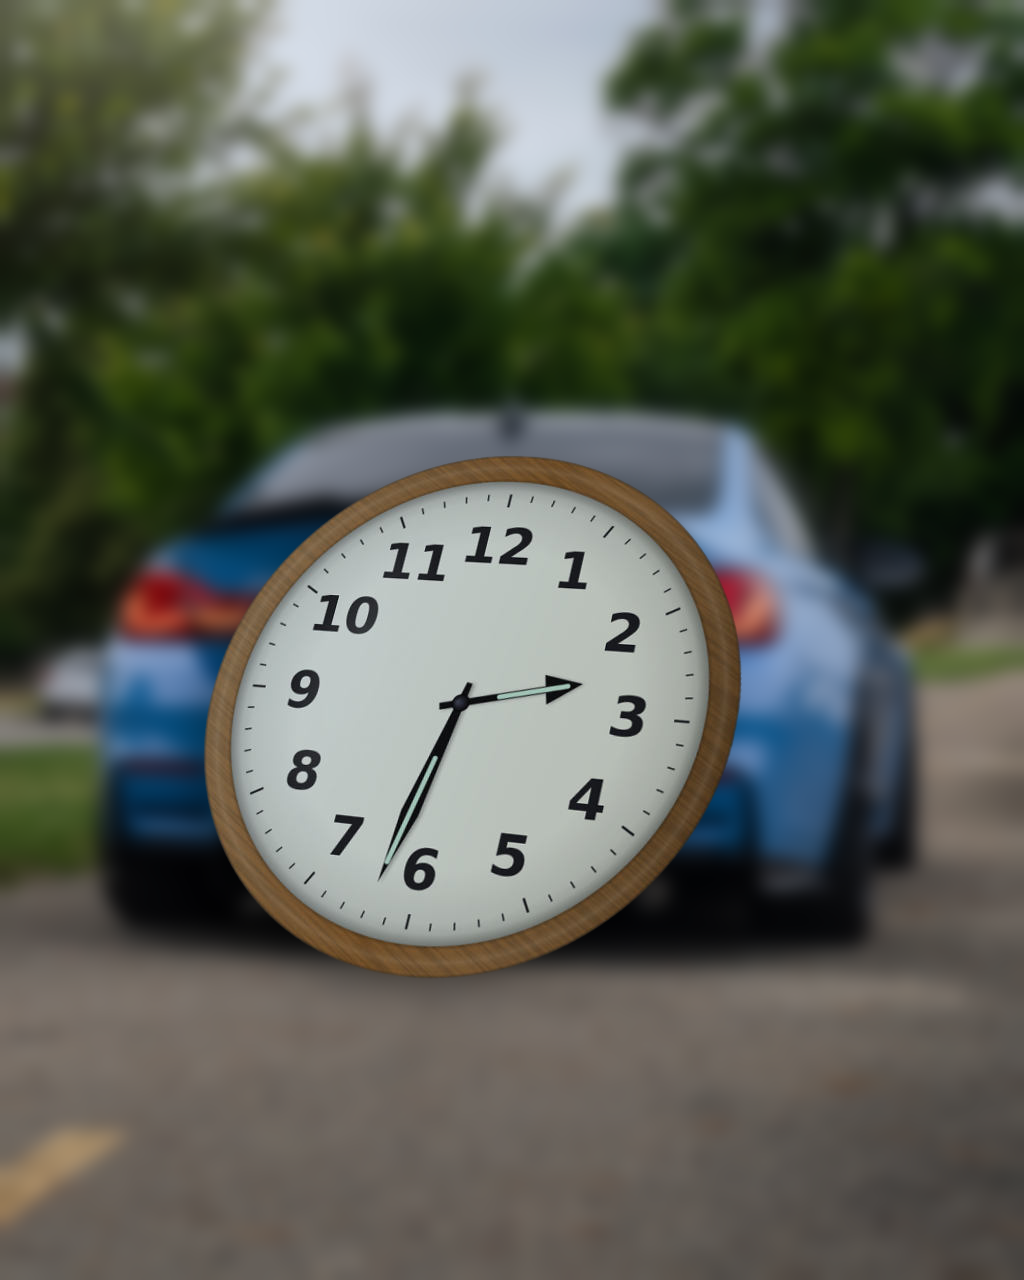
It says 2:32
